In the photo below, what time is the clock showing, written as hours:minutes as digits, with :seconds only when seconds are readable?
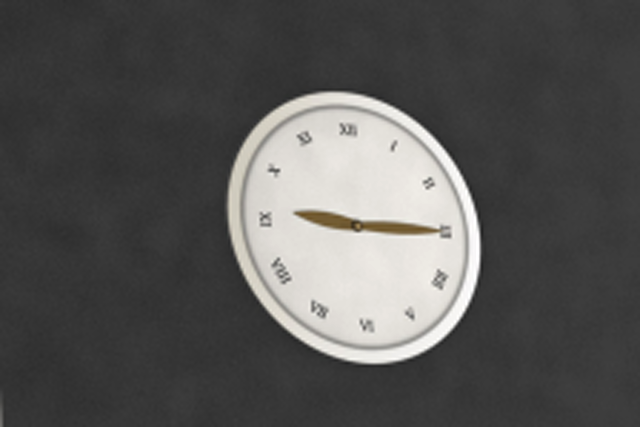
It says 9:15
